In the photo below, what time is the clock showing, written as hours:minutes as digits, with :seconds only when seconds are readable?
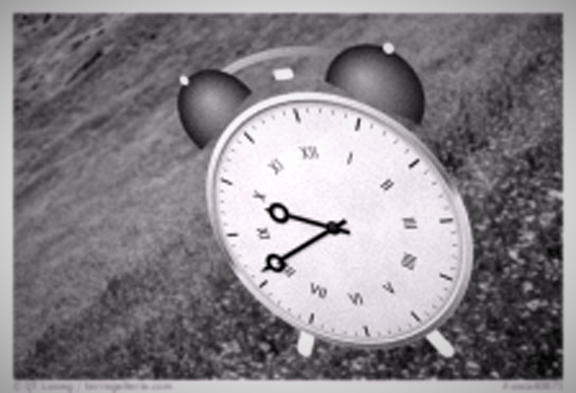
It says 9:41
